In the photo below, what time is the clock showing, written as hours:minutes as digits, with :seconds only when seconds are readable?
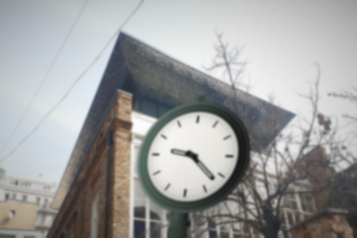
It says 9:22
